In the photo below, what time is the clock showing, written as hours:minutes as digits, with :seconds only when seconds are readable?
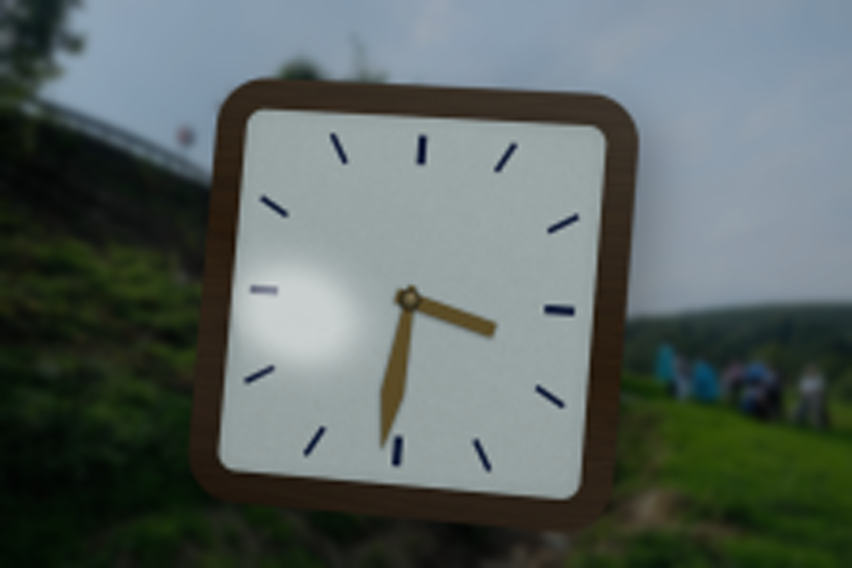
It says 3:31
